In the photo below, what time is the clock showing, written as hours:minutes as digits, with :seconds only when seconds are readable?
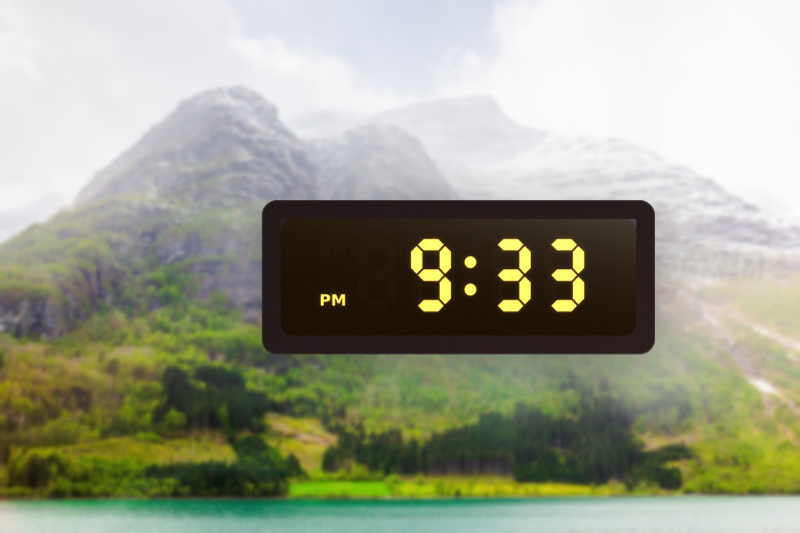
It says 9:33
